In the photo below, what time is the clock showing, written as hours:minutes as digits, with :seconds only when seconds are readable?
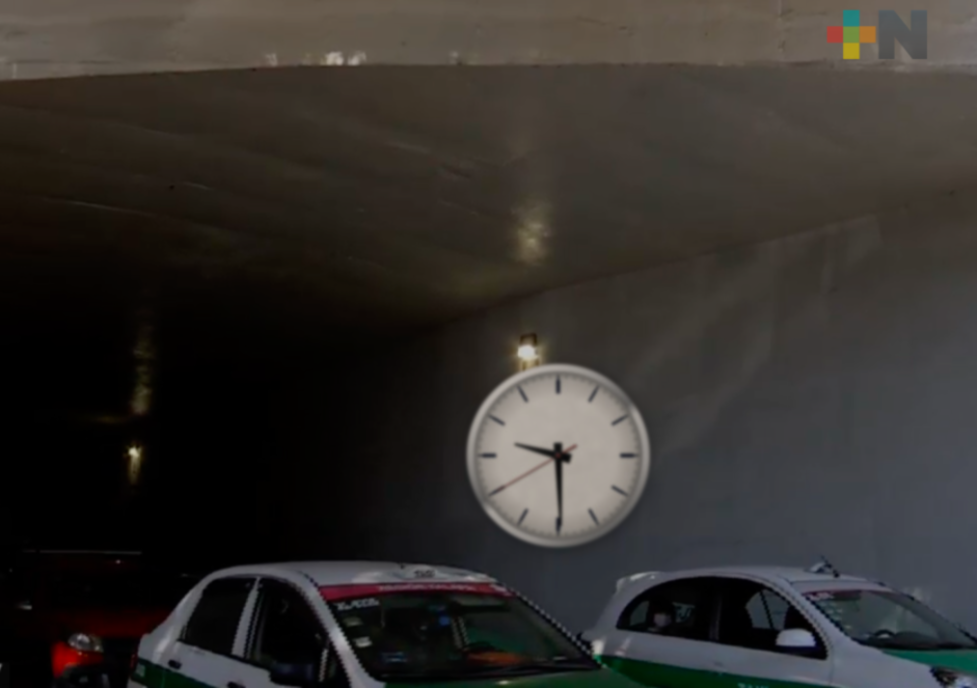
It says 9:29:40
